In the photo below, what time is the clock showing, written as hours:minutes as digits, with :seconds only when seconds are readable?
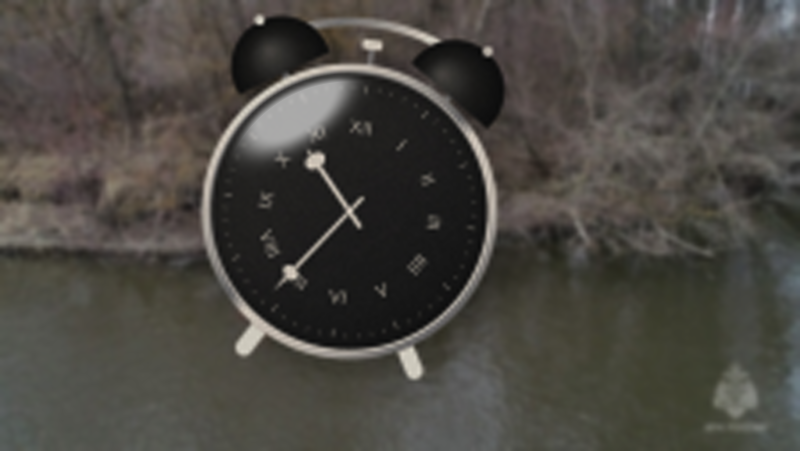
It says 10:36
